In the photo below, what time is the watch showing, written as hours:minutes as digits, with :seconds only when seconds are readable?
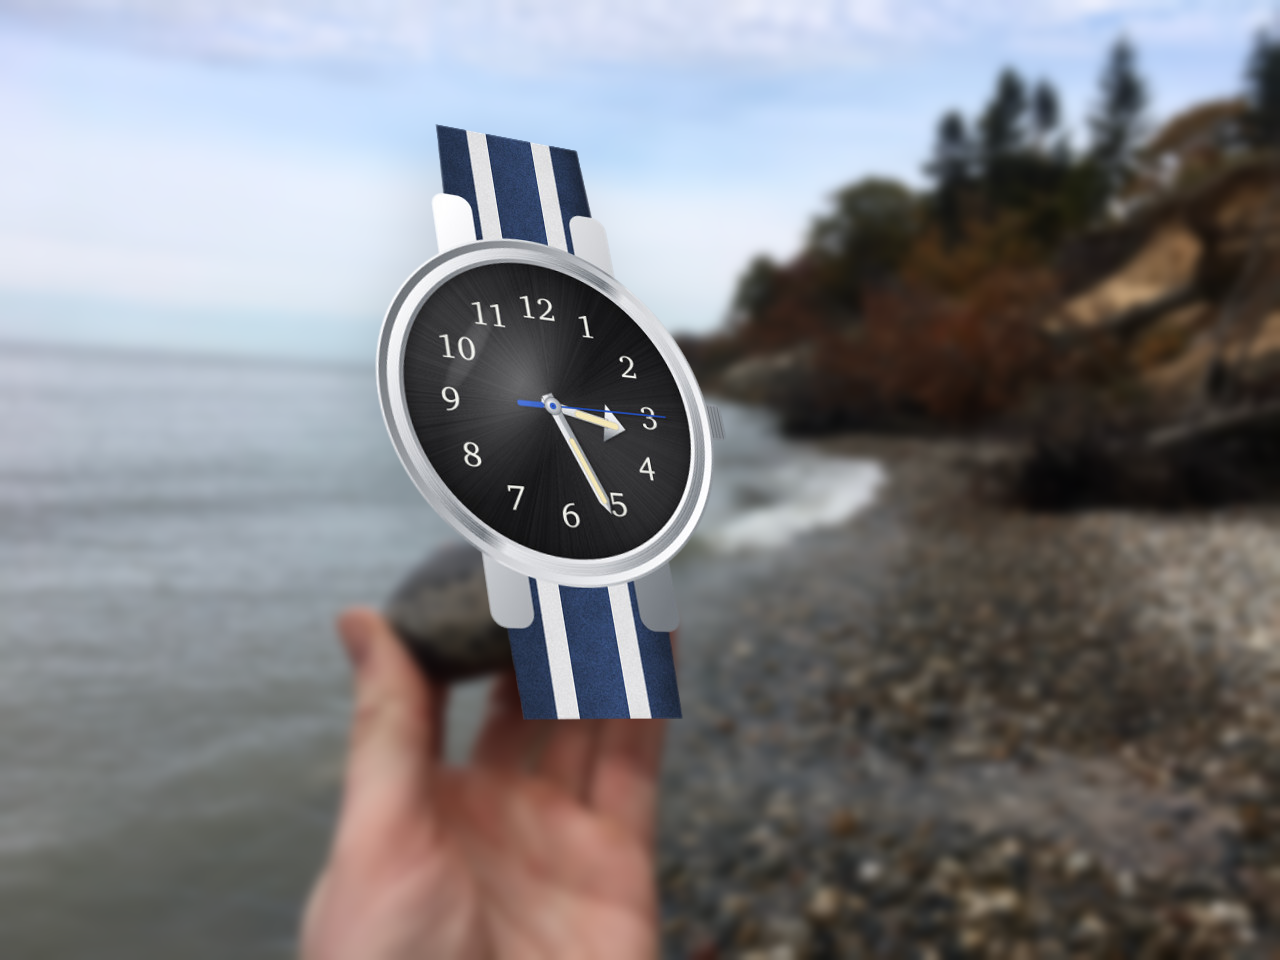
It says 3:26:15
